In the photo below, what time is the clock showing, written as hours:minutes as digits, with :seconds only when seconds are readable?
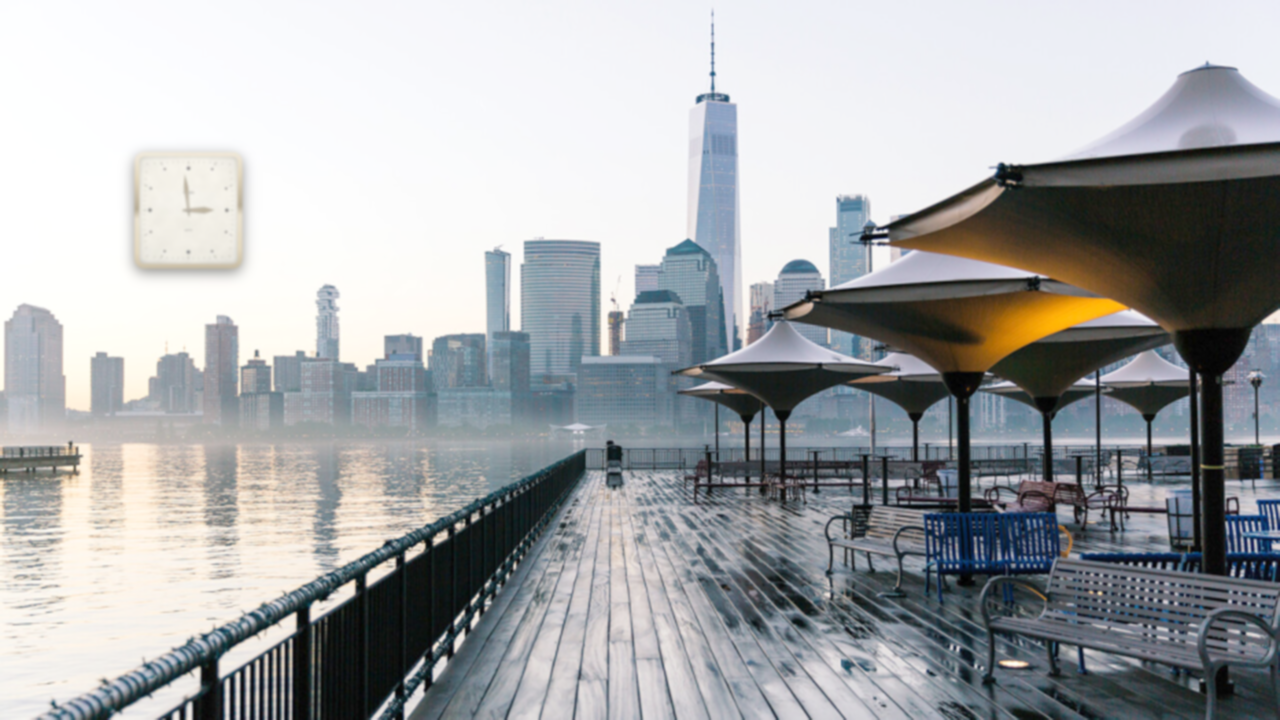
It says 2:59
